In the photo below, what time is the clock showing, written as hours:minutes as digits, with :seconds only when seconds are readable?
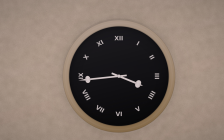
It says 3:44
